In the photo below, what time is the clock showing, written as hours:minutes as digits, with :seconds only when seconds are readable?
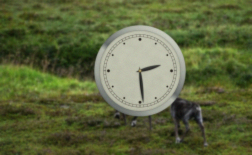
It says 2:29
